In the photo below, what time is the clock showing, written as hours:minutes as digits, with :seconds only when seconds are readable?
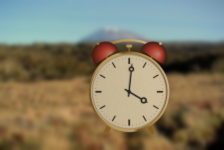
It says 4:01
